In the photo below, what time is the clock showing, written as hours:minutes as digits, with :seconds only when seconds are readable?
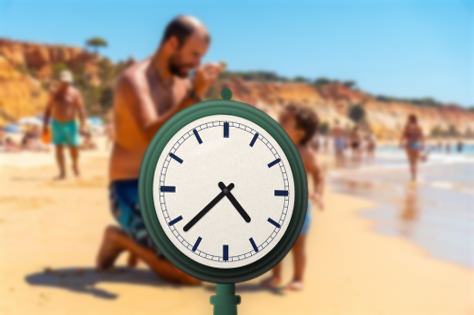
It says 4:38
